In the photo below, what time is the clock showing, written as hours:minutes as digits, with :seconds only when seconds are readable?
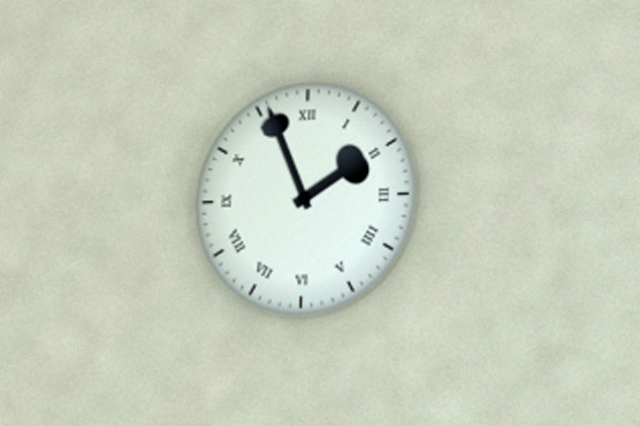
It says 1:56
